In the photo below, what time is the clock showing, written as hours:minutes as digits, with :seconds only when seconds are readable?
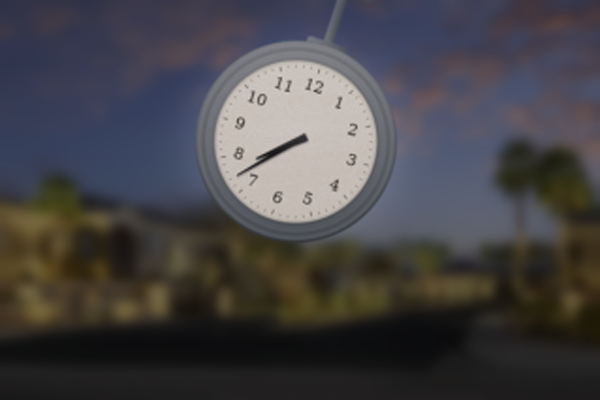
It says 7:37
